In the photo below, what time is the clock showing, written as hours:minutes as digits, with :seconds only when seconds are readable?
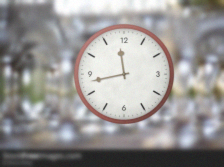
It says 11:43
